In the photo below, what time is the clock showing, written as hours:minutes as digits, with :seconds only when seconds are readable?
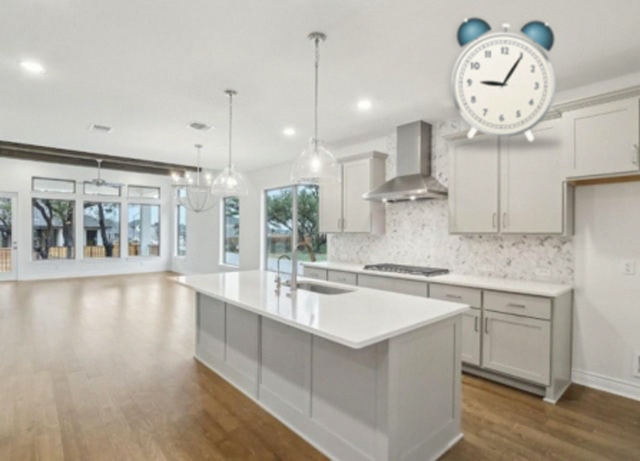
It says 9:05
